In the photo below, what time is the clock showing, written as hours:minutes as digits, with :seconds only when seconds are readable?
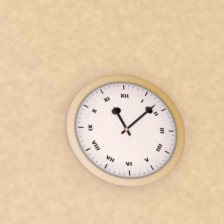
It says 11:08
